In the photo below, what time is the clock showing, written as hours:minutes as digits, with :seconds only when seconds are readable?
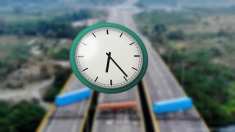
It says 6:24
